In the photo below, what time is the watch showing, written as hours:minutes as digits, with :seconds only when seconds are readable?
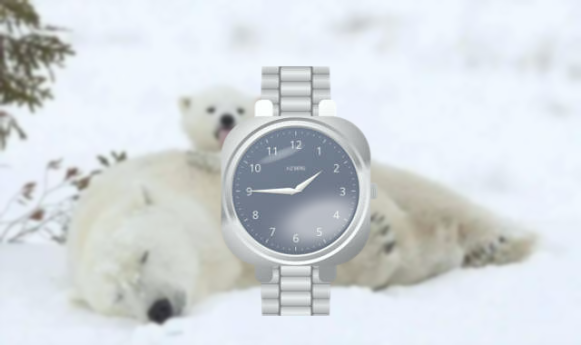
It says 1:45
